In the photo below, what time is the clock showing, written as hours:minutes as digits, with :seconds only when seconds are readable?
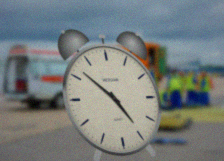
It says 4:52
